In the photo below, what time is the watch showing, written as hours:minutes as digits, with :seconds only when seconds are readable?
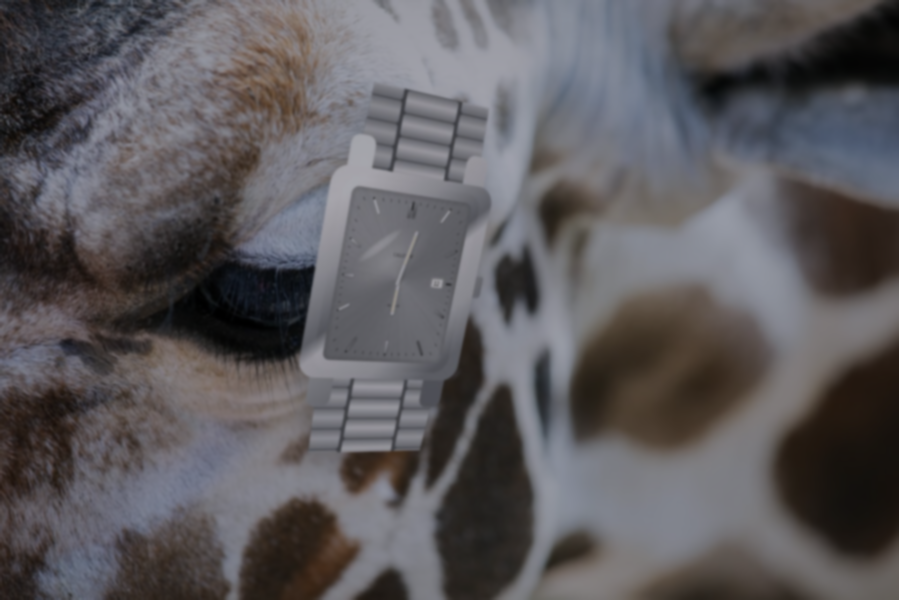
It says 6:02
